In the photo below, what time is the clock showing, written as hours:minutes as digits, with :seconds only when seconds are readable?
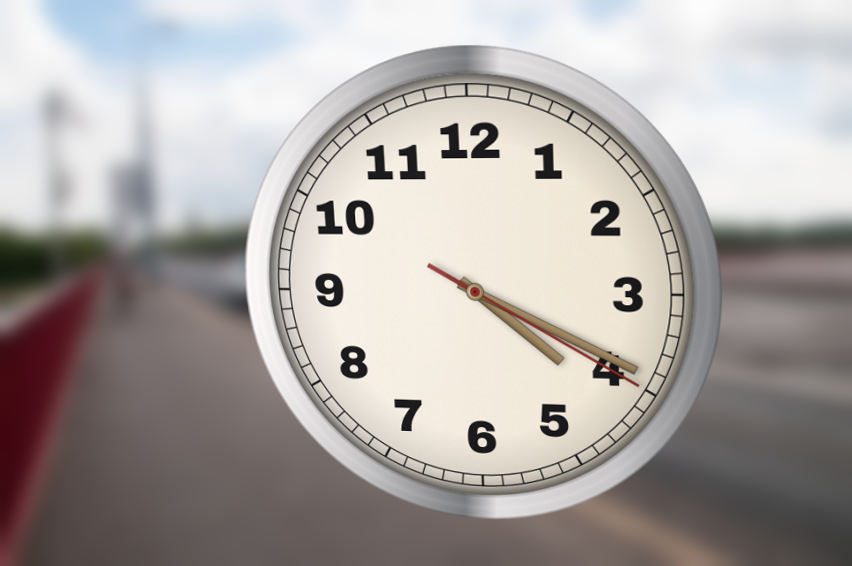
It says 4:19:20
